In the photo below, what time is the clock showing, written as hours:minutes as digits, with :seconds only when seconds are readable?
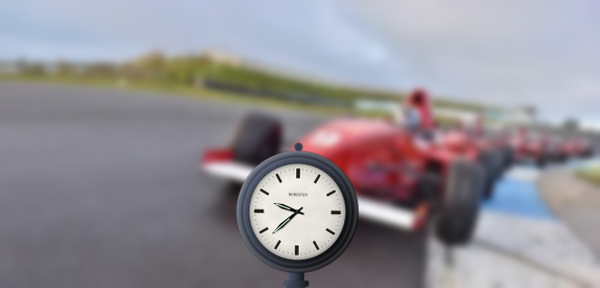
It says 9:38
